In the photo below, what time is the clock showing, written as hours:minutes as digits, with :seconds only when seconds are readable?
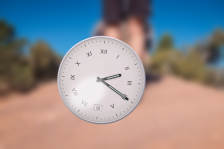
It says 2:20
